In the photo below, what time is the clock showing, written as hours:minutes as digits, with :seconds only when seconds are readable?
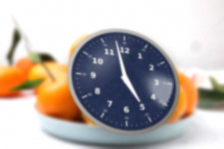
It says 4:58
